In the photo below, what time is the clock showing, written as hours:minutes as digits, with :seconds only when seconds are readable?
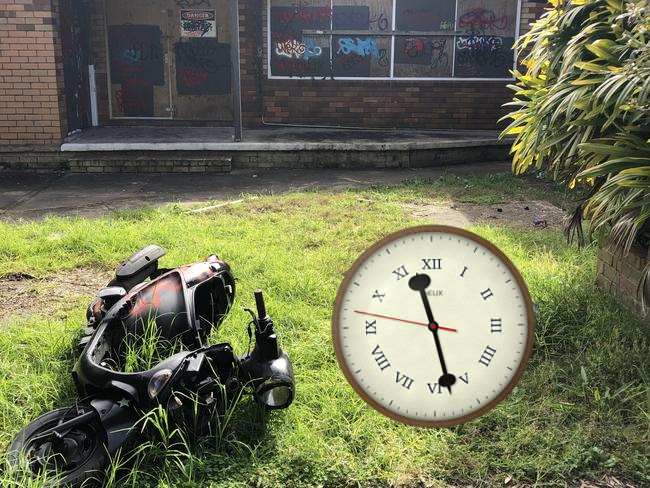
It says 11:27:47
